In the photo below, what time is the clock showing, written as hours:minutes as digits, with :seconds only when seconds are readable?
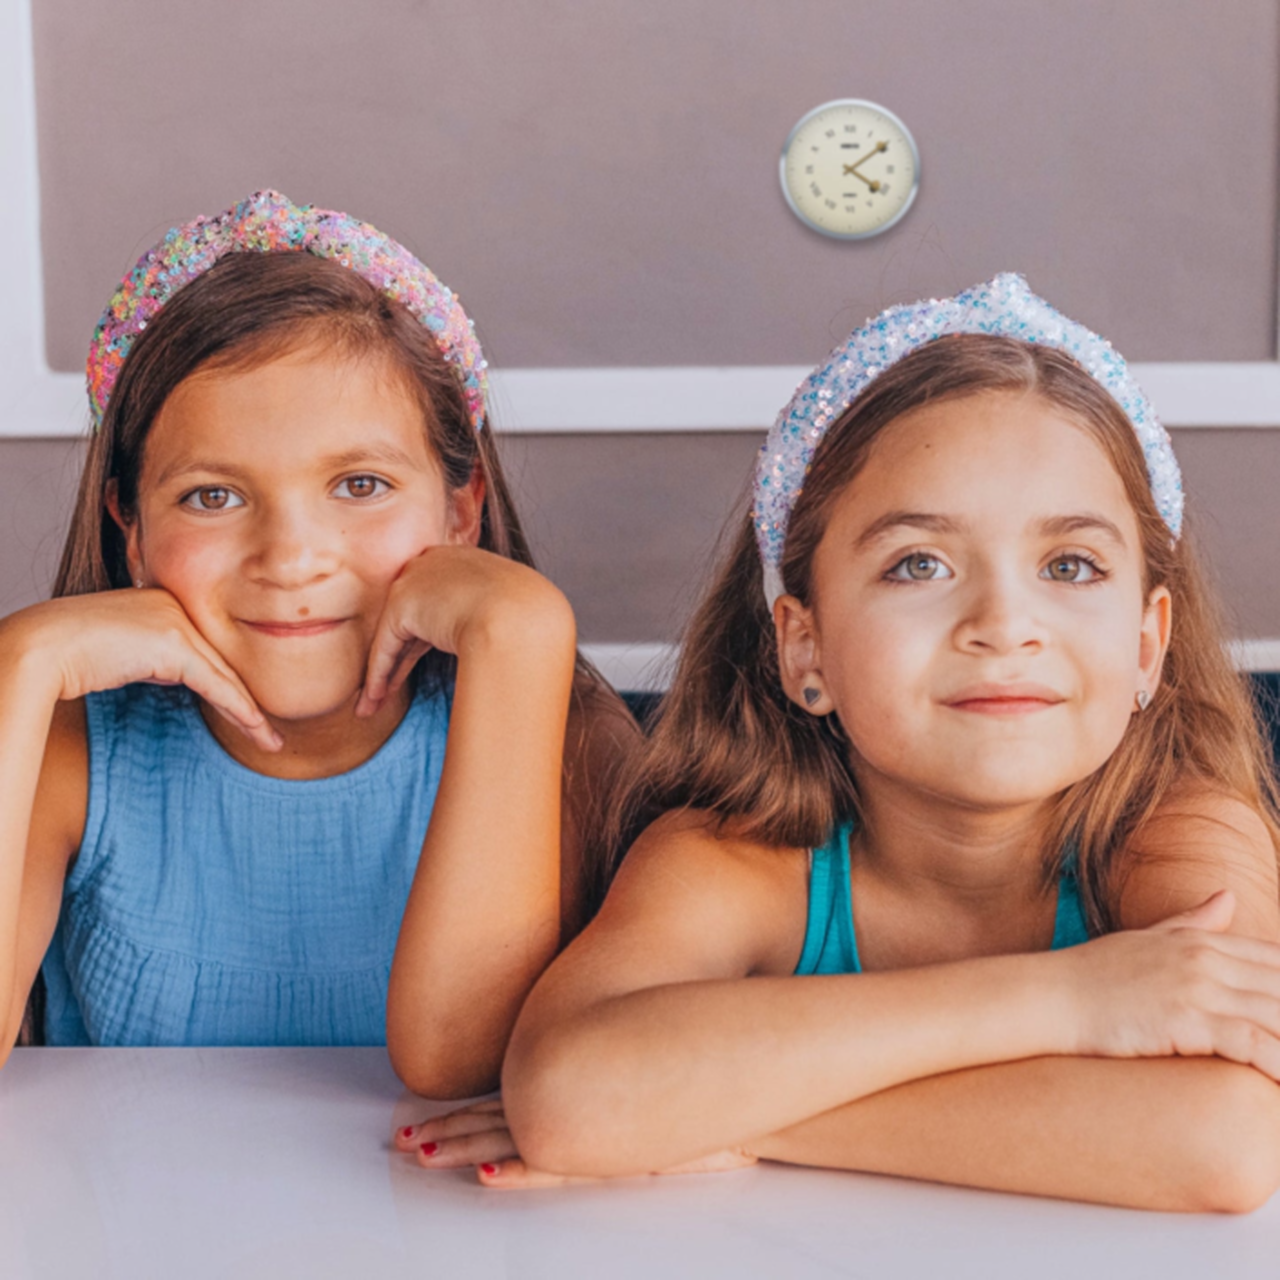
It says 4:09
